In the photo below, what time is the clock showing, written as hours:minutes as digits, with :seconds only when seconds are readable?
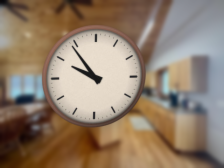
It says 9:54
